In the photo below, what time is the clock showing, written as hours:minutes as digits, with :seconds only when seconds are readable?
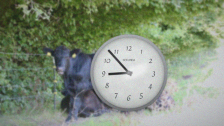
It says 8:53
